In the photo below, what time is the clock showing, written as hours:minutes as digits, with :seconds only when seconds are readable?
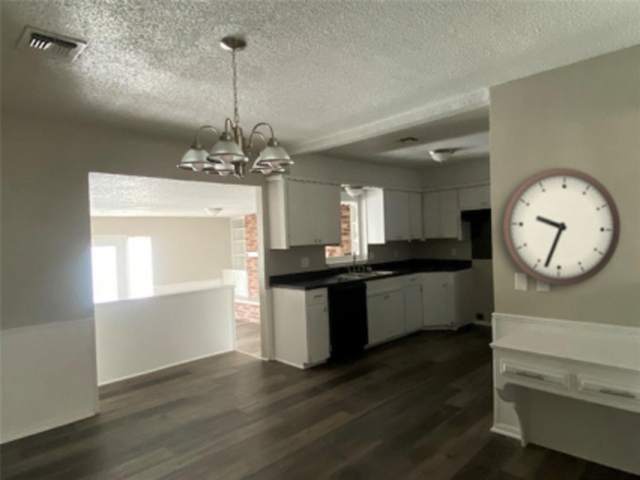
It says 9:33
